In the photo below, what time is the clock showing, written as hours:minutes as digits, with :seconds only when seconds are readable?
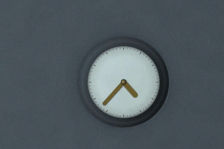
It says 4:37
